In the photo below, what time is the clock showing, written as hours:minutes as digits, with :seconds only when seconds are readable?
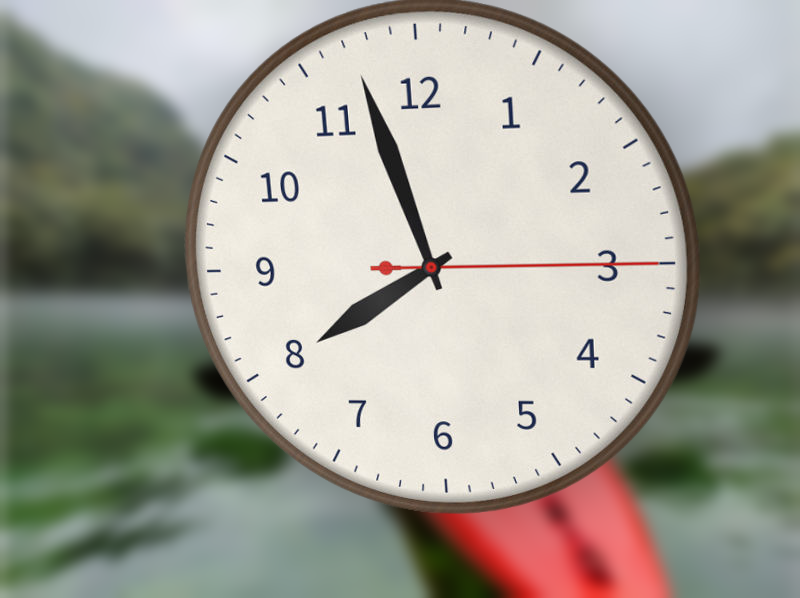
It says 7:57:15
